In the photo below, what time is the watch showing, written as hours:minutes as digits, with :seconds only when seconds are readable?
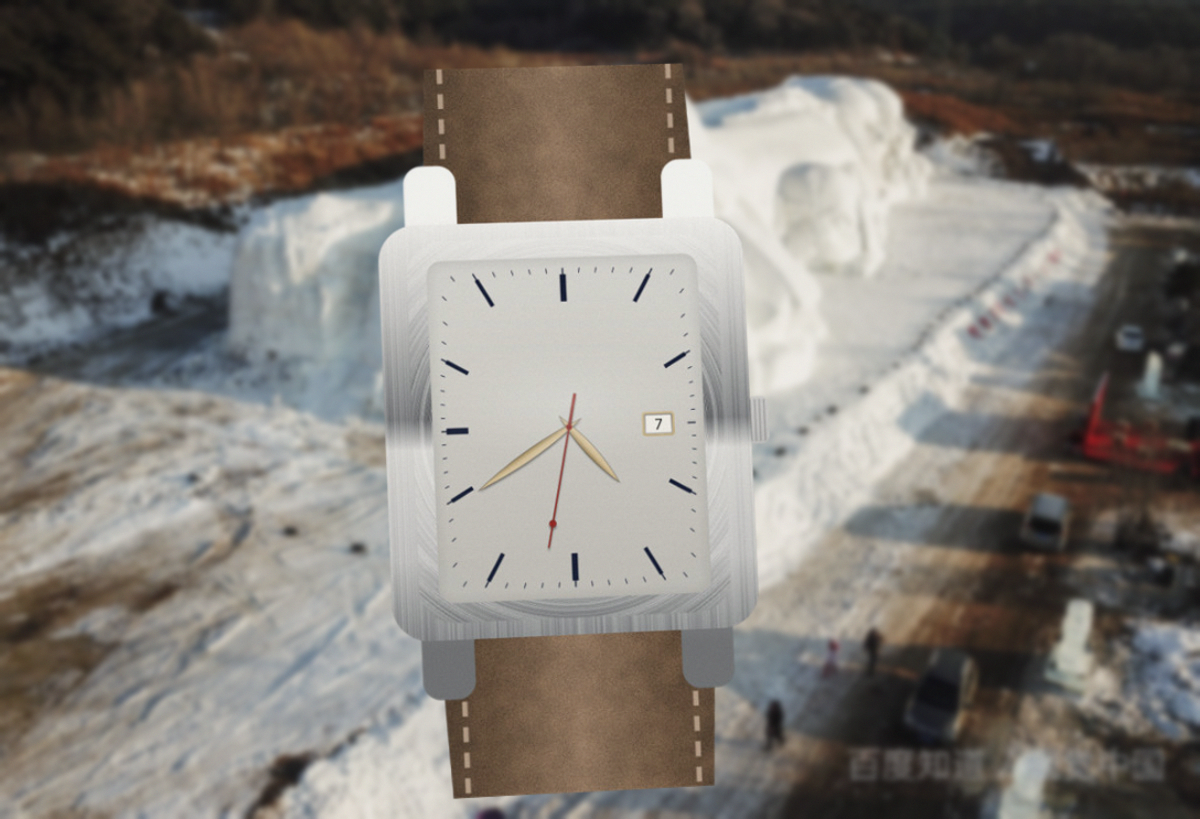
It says 4:39:32
